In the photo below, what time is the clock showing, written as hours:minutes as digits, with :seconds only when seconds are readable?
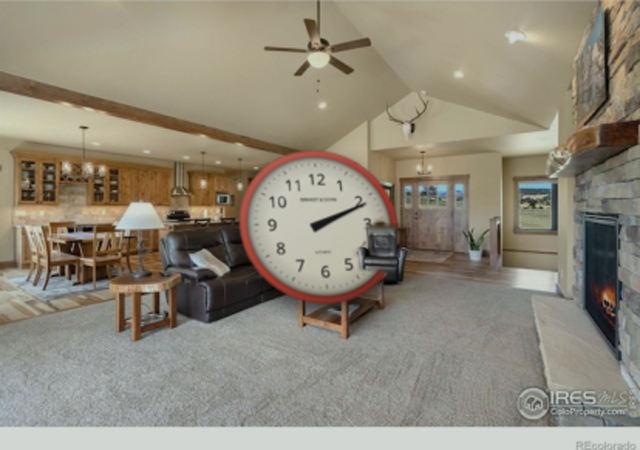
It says 2:11
